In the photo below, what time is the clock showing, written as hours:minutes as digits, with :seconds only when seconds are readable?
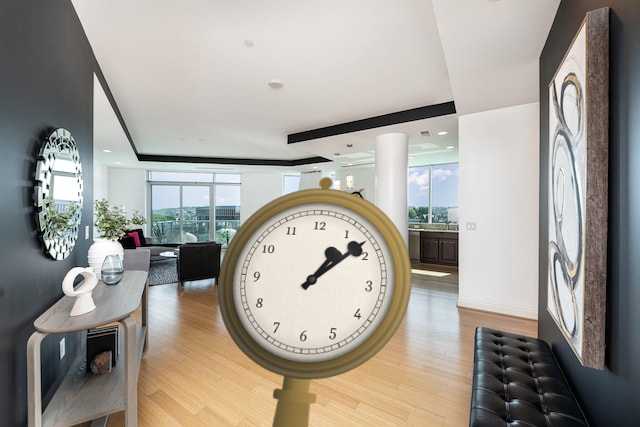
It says 1:08
